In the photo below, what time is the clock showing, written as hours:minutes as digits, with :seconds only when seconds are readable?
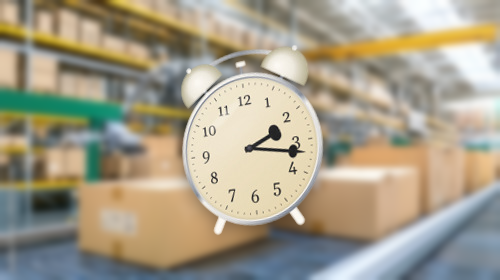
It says 2:17
